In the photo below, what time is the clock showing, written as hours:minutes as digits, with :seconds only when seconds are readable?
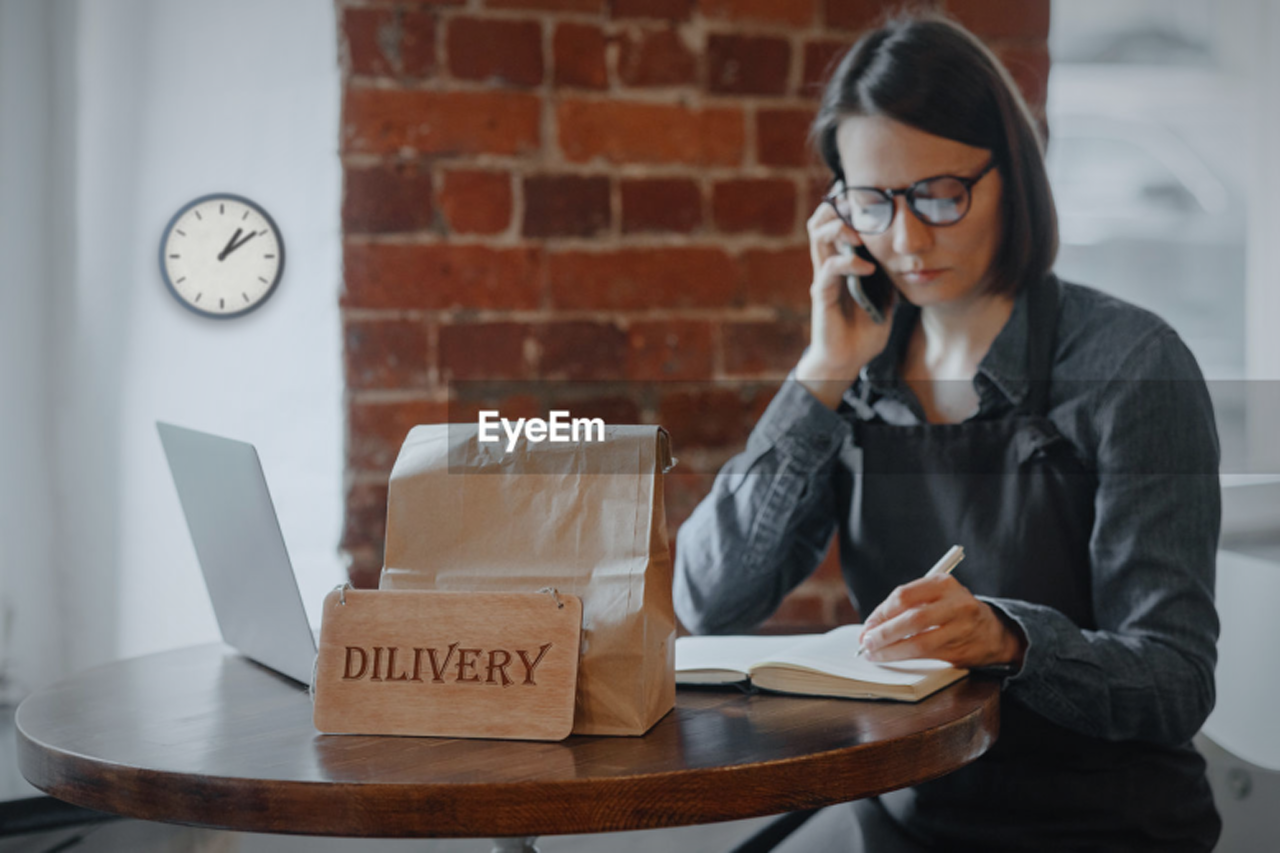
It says 1:09
